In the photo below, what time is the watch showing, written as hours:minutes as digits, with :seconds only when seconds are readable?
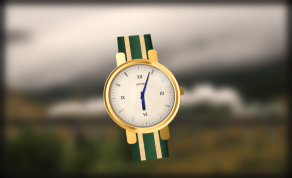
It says 6:04
